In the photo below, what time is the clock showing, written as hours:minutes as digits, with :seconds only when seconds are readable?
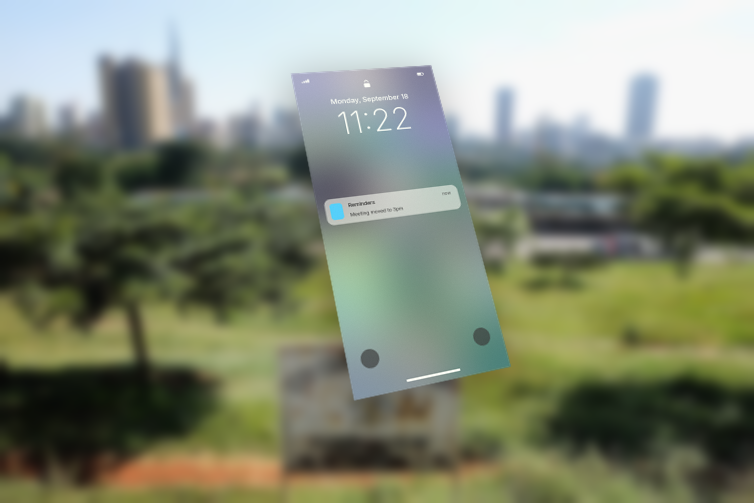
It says 11:22
